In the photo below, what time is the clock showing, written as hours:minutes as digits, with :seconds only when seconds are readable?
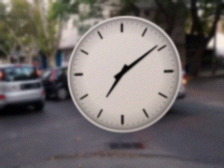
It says 7:09
